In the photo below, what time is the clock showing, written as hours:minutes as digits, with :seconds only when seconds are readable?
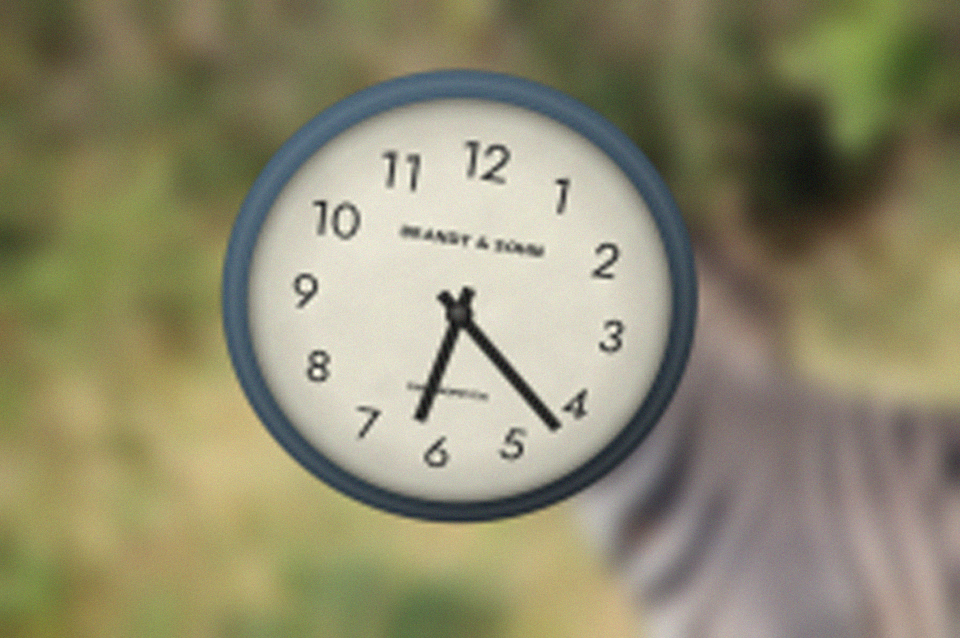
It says 6:22
